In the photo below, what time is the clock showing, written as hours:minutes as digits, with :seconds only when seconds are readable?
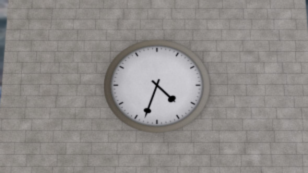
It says 4:33
